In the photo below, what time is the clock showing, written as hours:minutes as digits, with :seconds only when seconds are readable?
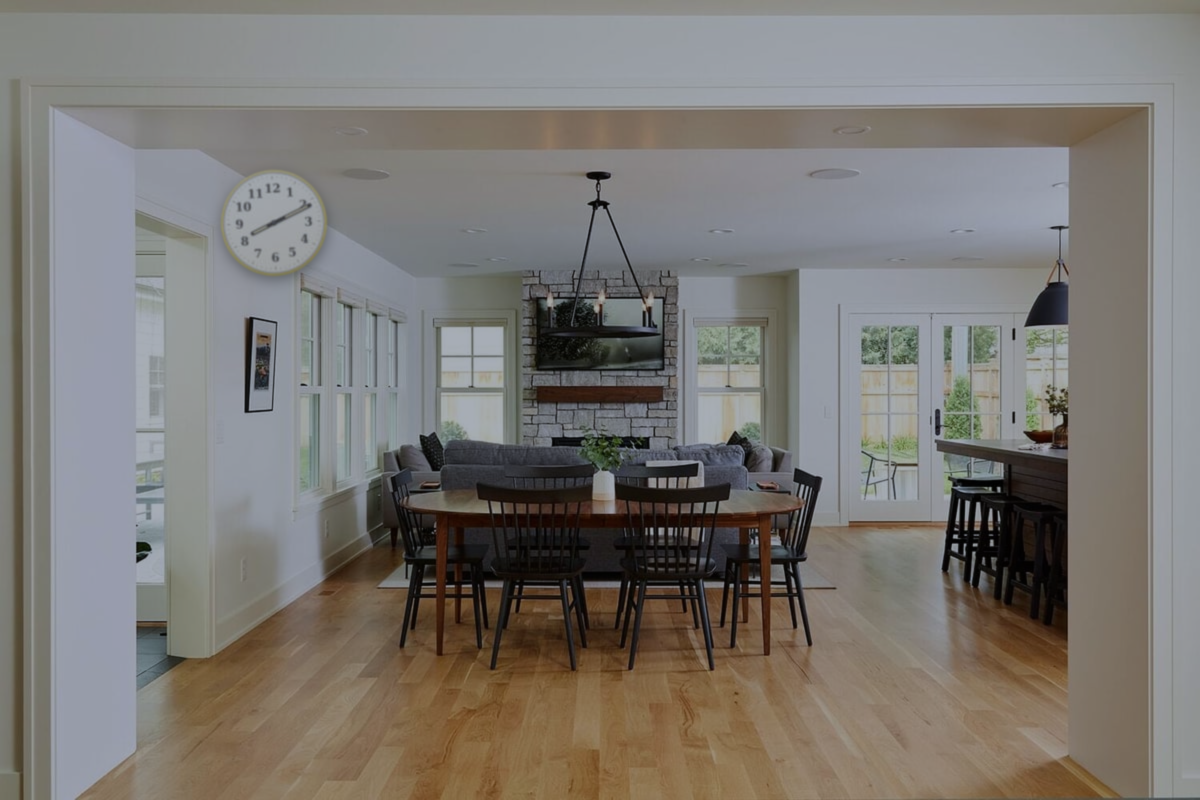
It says 8:11
